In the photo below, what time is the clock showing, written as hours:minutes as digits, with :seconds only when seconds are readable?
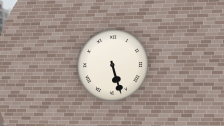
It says 5:27
